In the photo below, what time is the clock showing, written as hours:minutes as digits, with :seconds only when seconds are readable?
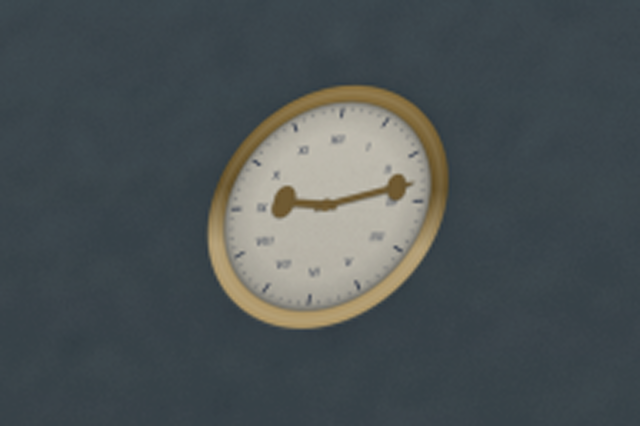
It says 9:13
